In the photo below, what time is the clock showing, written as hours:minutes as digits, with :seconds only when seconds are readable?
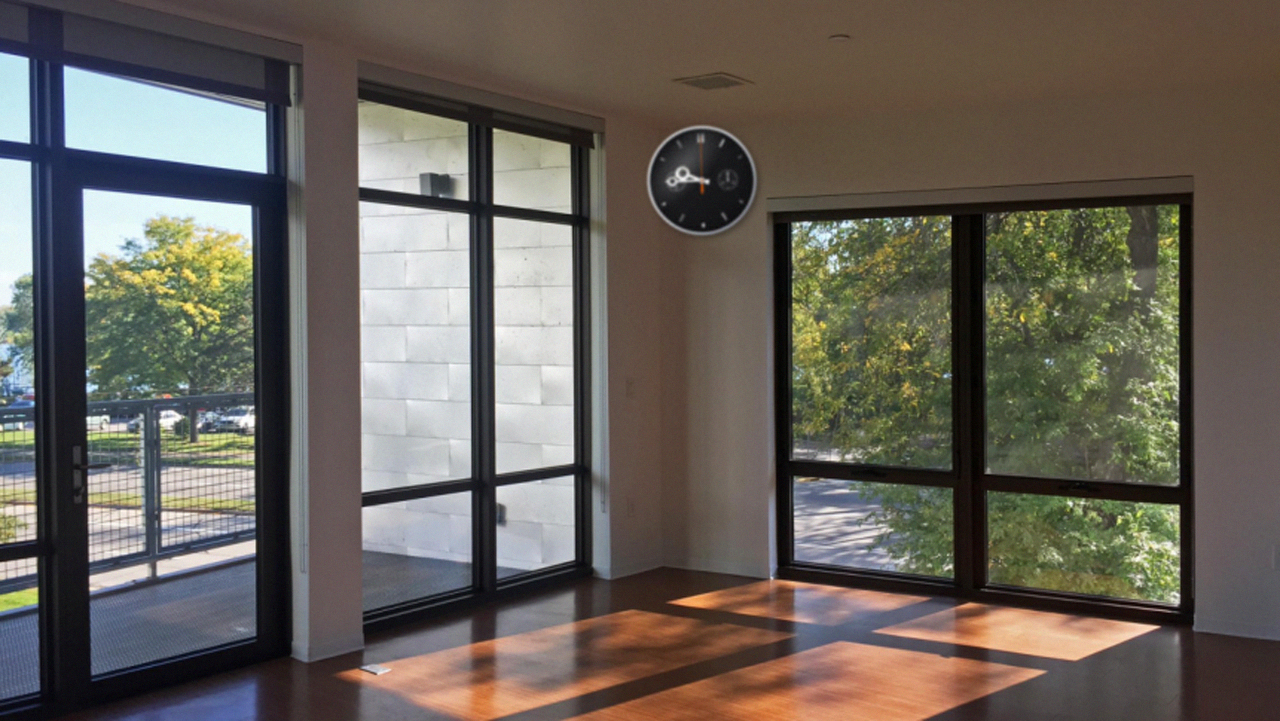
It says 9:45
